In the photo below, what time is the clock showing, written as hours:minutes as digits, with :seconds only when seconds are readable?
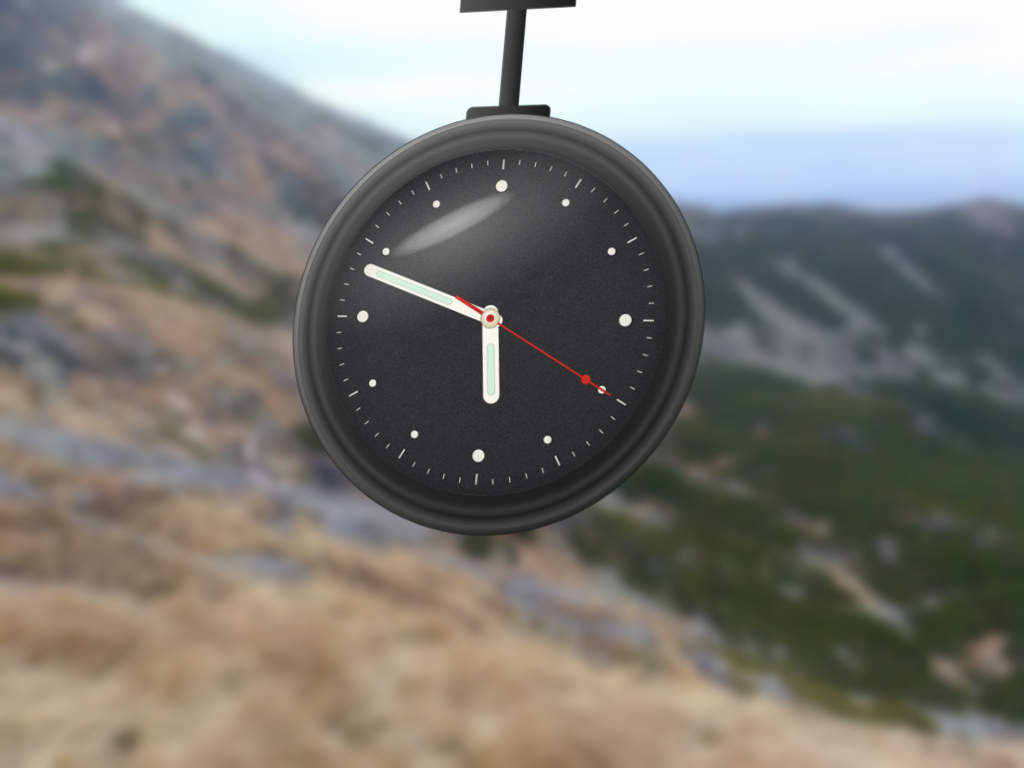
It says 5:48:20
